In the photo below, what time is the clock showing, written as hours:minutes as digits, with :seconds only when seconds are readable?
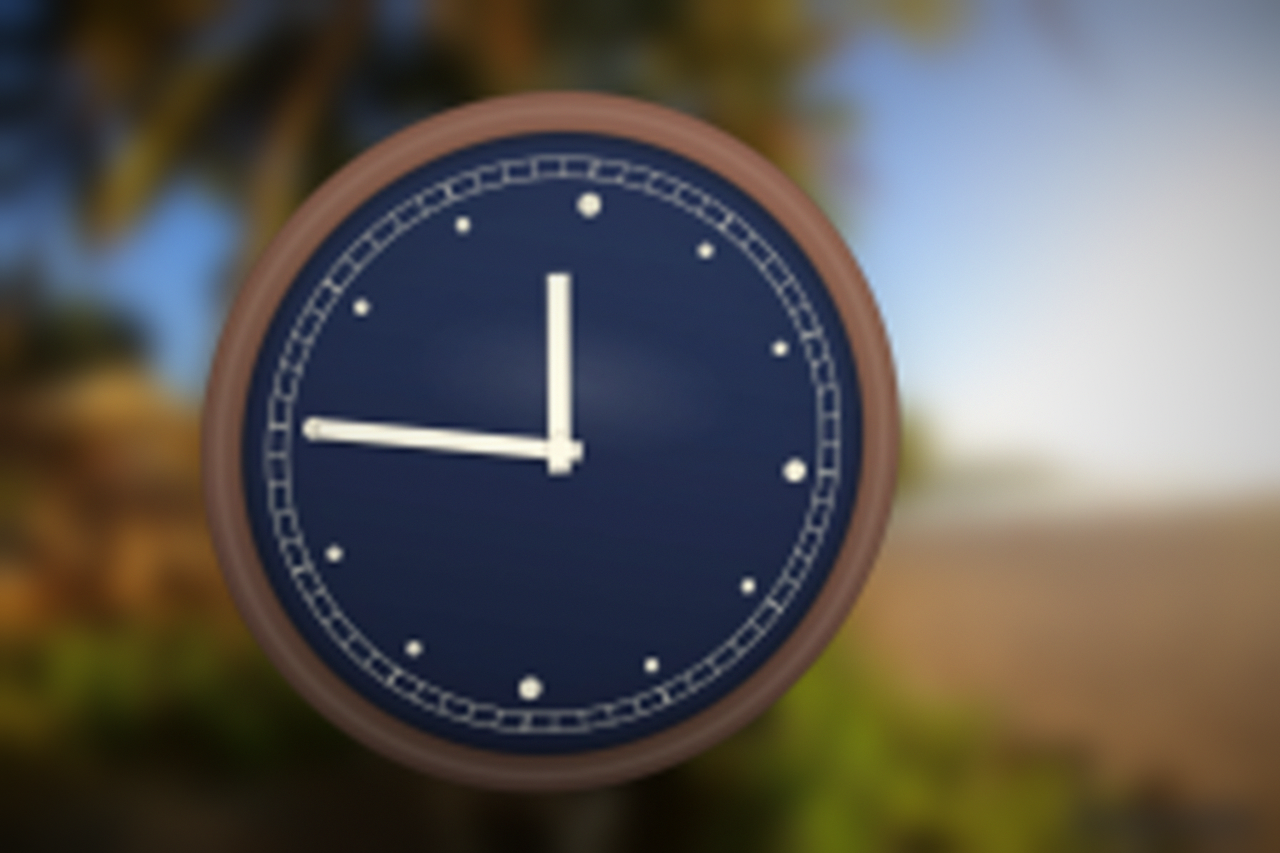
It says 11:45
